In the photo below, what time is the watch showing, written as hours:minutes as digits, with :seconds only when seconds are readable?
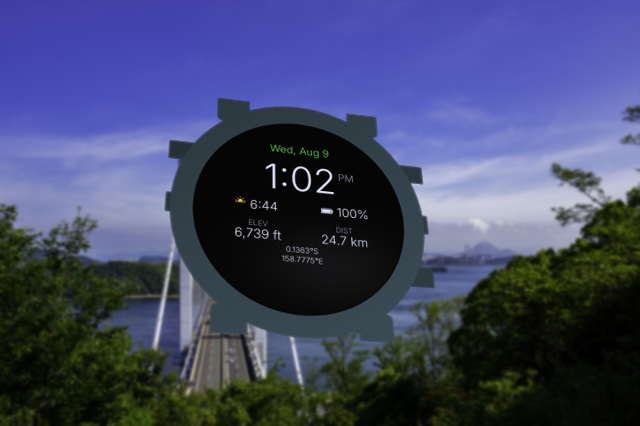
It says 1:02
